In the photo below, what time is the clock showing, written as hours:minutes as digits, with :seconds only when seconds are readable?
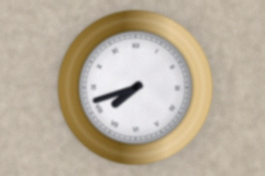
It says 7:42
